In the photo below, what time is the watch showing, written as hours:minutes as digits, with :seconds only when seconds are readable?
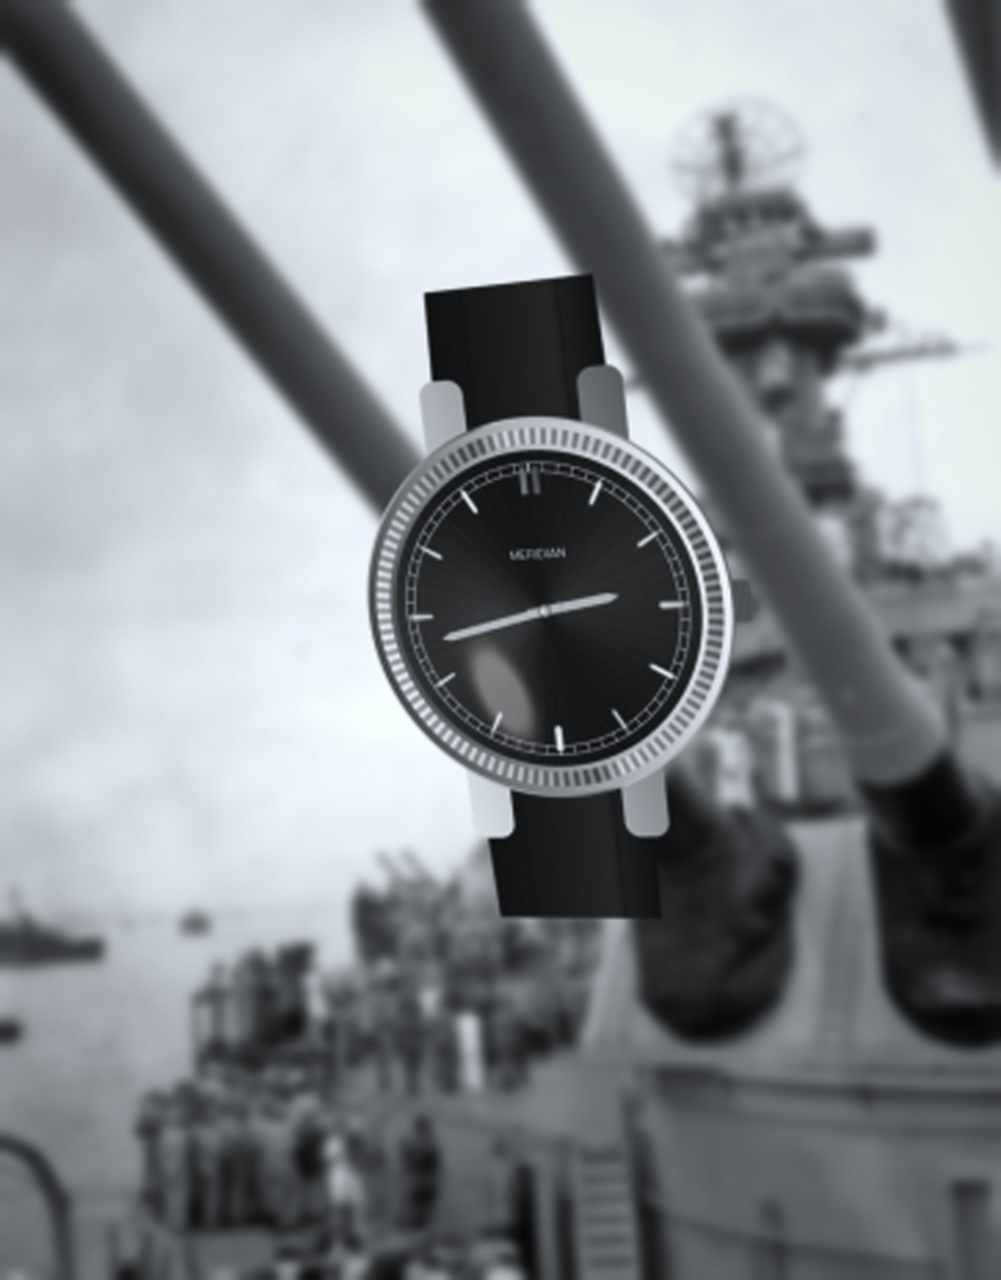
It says 2:43
